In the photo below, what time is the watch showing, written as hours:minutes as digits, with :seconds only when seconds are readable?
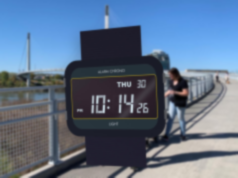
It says 10:14
